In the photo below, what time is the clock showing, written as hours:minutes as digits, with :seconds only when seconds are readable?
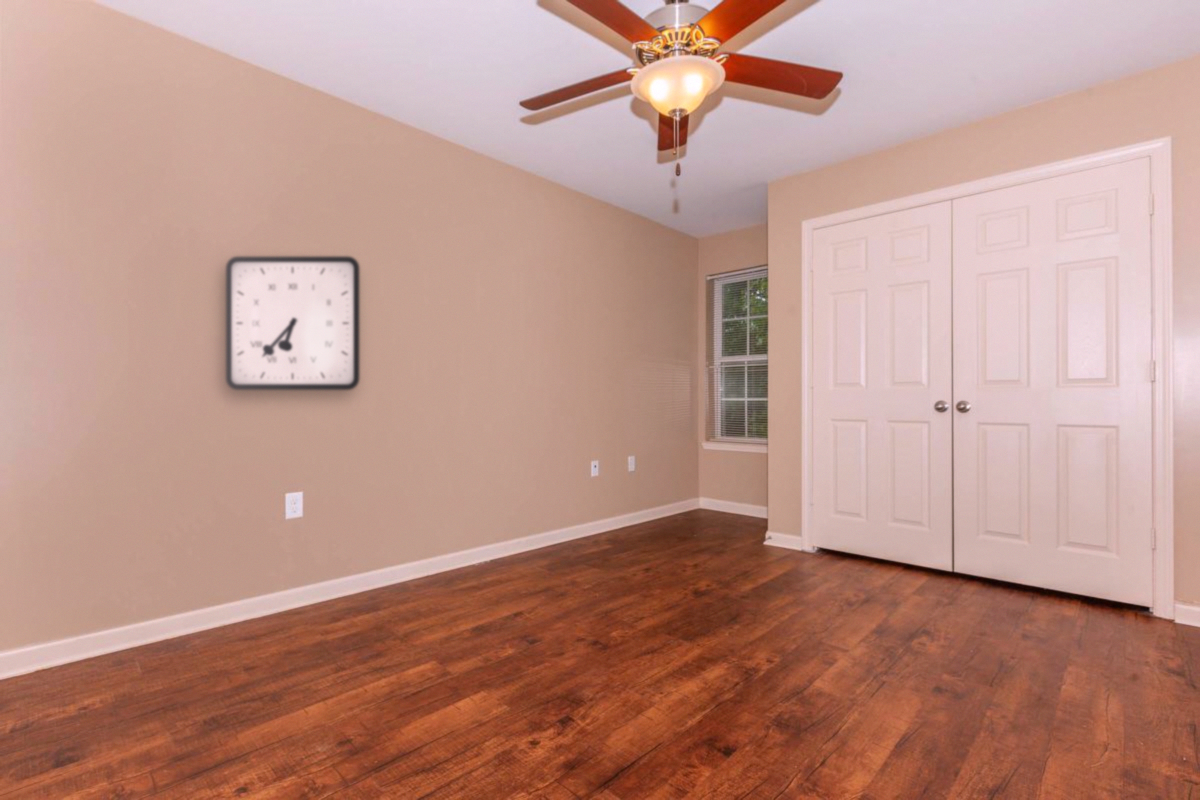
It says 6:37
